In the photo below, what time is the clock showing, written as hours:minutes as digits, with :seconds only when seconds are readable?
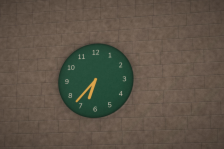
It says 6:37
